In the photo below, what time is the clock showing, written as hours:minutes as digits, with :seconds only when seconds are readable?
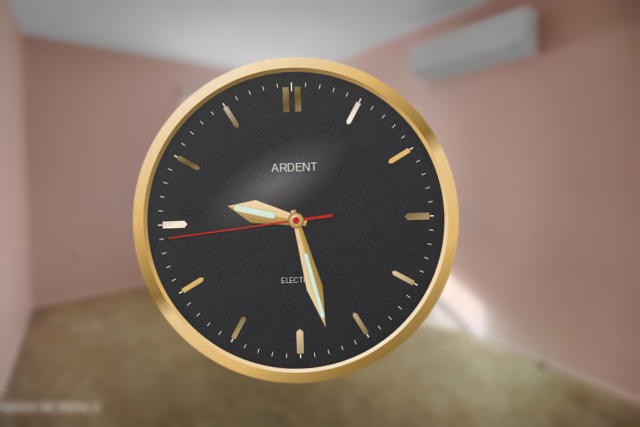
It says 9:27:44
